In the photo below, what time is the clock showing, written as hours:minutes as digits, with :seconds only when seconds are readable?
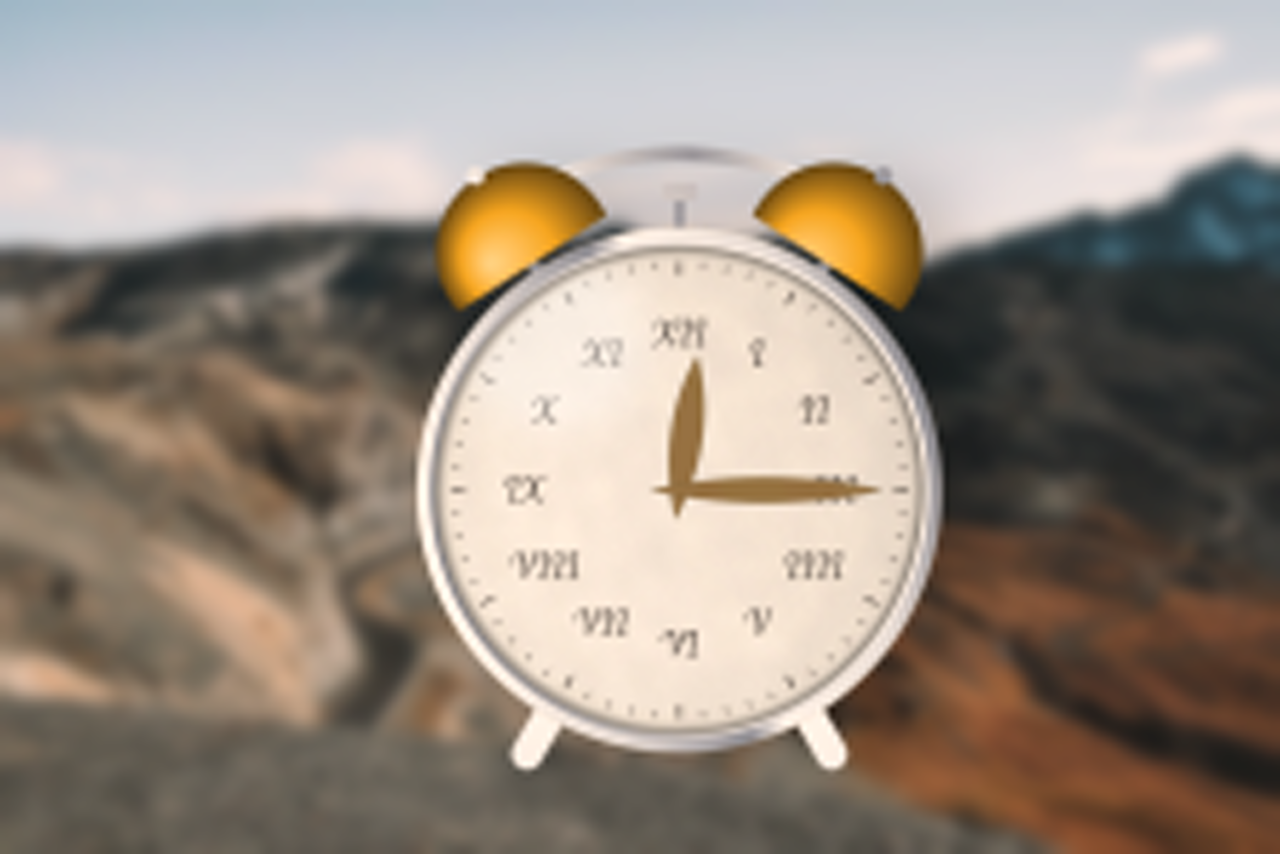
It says 12:15
